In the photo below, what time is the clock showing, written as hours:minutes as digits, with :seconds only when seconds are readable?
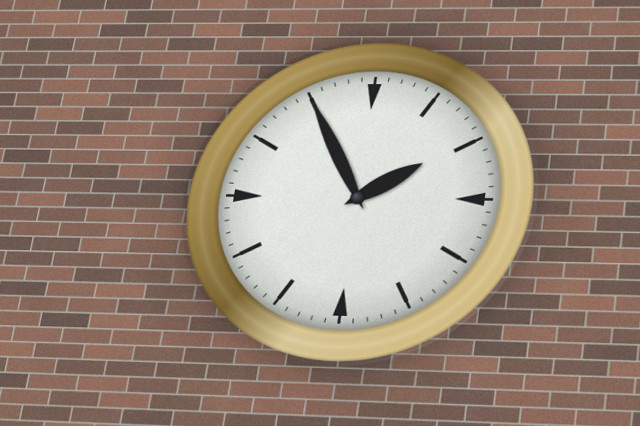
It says 1:55
